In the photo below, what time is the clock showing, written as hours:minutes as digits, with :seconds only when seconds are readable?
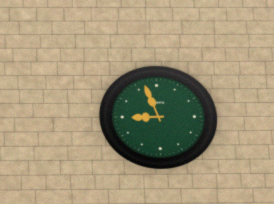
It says 8:57
